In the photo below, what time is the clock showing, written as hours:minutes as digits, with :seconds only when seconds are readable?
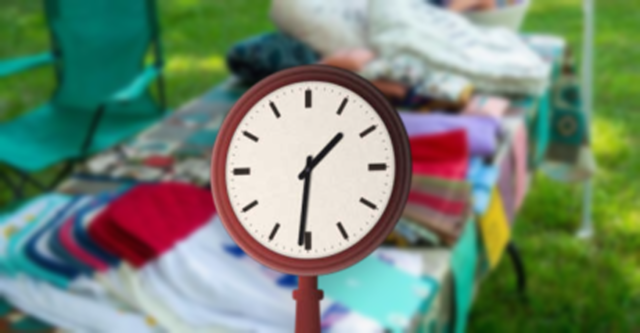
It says 1:31
